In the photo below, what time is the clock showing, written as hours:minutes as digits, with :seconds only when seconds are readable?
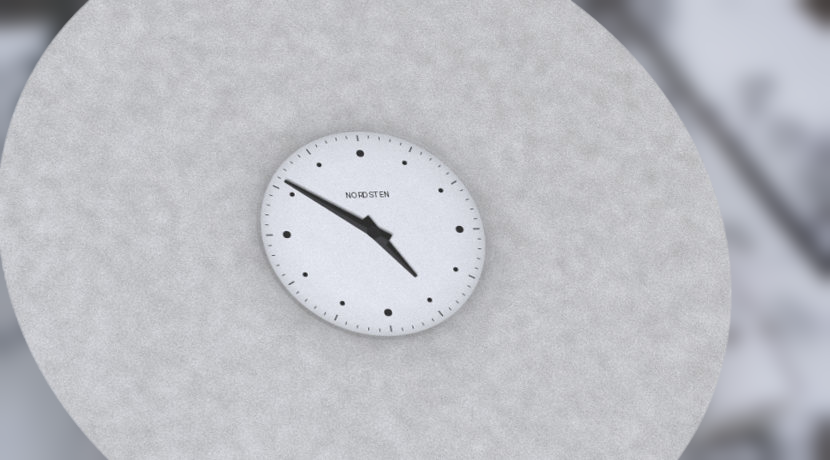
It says 4:51
